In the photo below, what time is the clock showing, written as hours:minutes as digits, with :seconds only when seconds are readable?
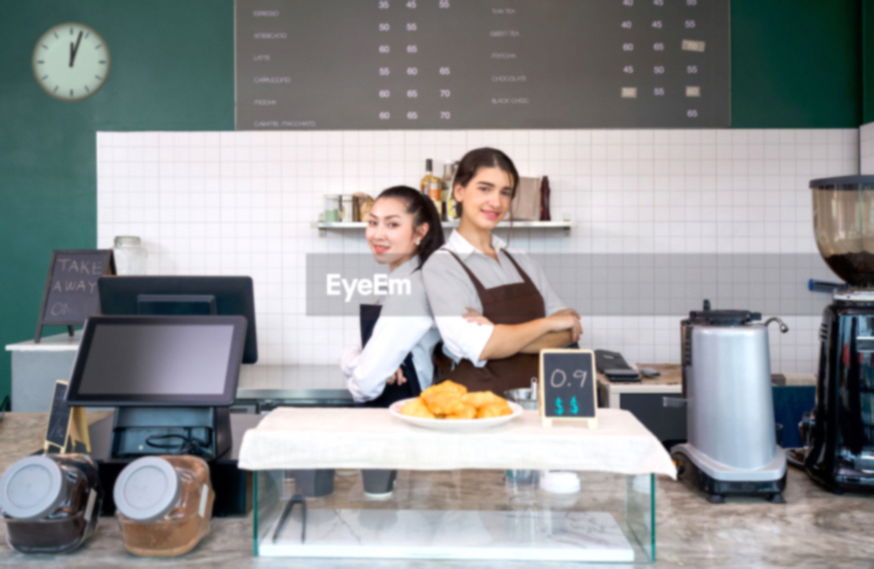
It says 12:03
